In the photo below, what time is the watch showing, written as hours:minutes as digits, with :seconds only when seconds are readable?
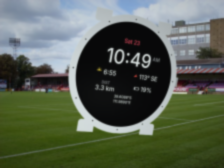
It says 10:49
